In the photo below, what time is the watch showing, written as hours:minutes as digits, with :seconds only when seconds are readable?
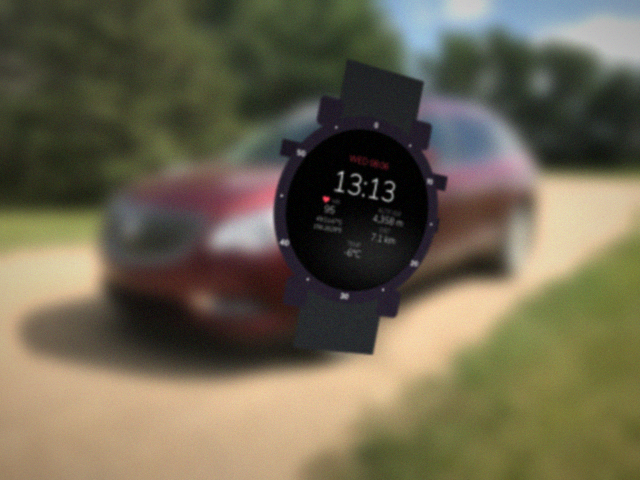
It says 13:13
